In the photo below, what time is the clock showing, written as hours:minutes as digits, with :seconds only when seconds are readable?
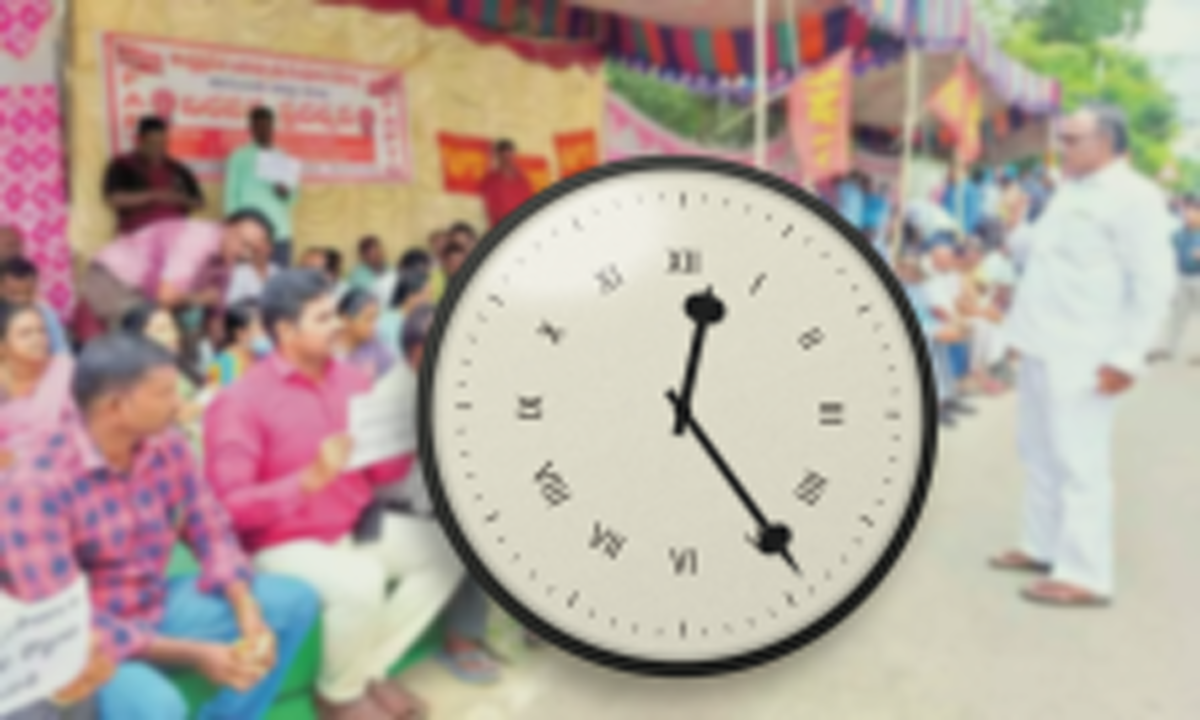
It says 12:24
